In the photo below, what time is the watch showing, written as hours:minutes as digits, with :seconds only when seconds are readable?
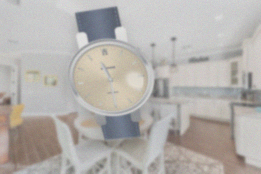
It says 11:30
